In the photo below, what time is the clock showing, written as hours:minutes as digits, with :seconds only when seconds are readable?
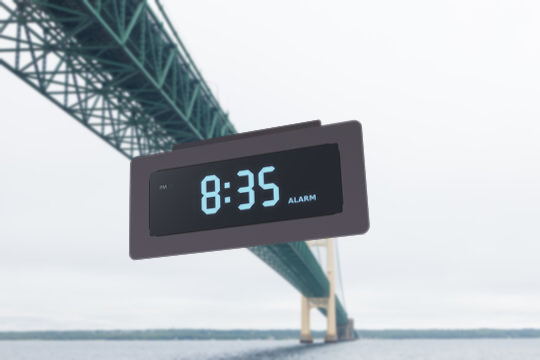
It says 8:35
